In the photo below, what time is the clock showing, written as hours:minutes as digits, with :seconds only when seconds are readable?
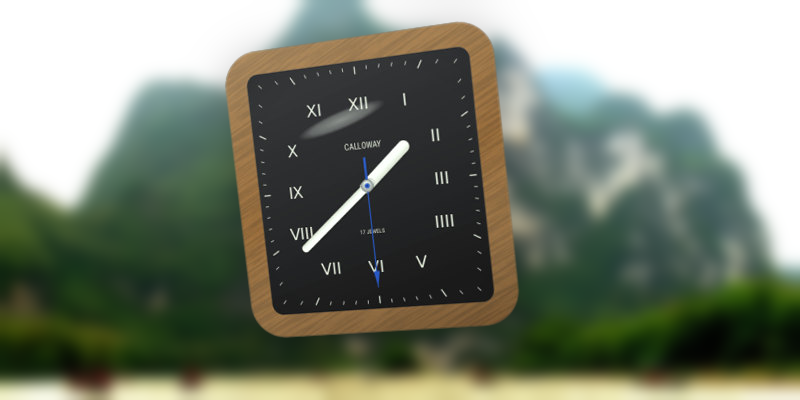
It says 1:38:30
